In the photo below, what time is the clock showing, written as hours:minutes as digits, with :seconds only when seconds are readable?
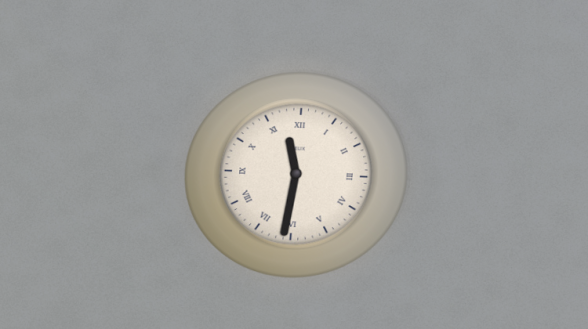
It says 11:31
